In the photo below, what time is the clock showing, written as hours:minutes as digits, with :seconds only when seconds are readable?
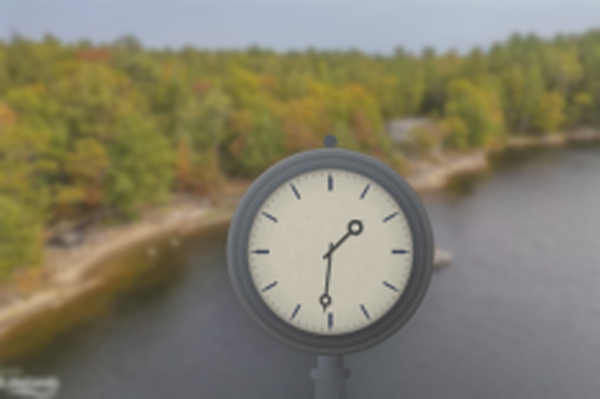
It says 1:31
